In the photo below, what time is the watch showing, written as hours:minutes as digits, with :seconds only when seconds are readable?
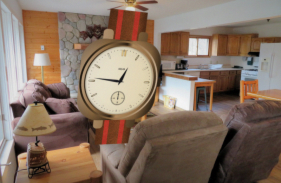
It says 12:46
